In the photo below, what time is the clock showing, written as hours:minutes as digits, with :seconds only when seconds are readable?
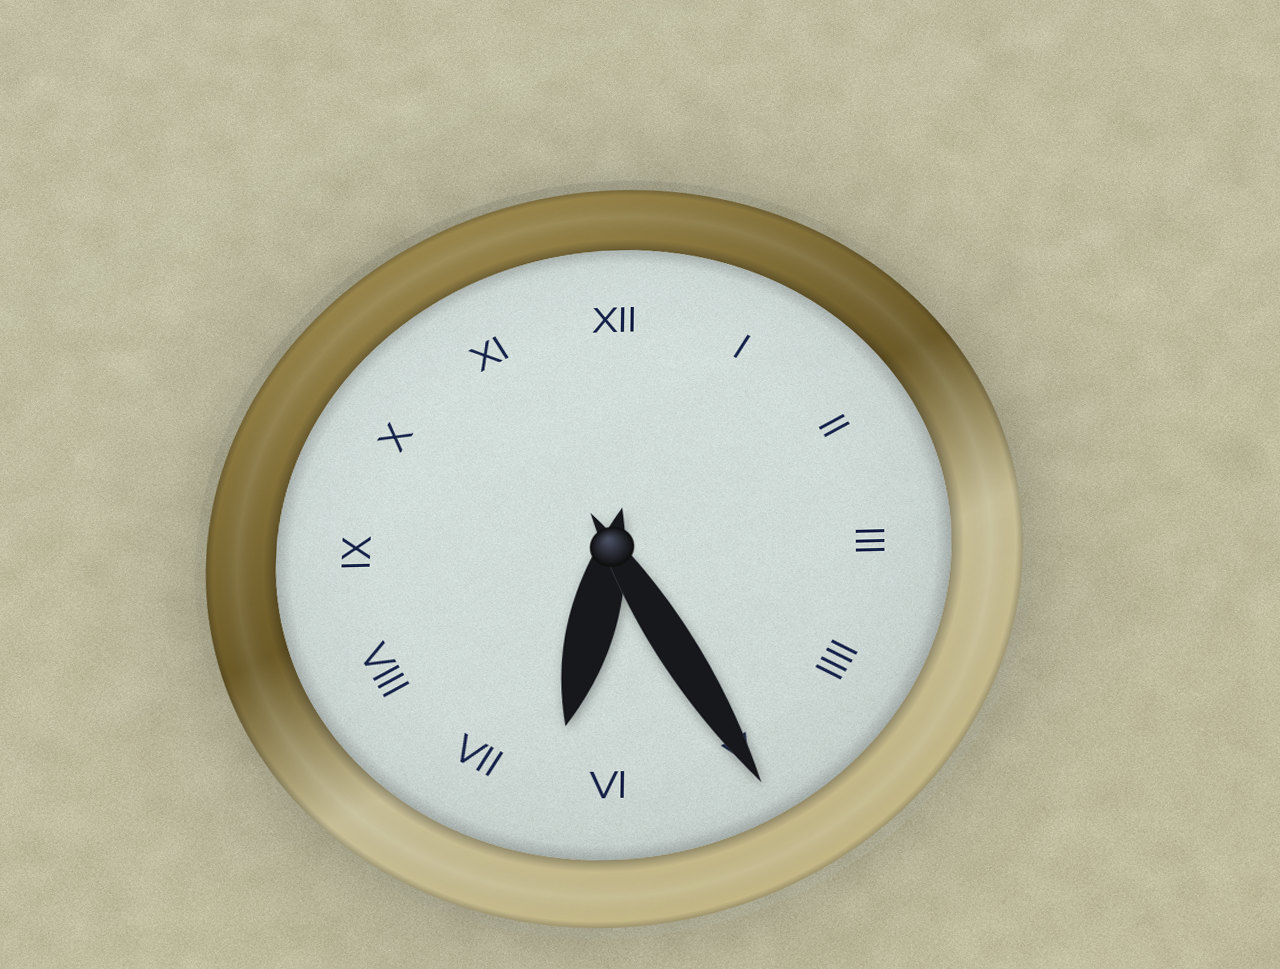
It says 6:25
